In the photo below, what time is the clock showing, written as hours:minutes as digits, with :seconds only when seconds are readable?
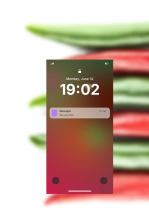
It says 19:02
